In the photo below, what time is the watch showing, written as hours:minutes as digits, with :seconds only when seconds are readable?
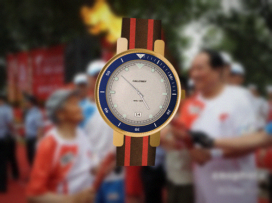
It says 4:52
